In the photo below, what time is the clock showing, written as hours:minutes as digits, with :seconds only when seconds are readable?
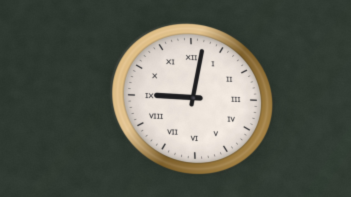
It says 9:02
